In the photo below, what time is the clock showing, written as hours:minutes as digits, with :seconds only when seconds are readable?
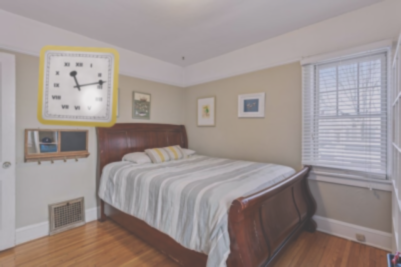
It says 11:13
